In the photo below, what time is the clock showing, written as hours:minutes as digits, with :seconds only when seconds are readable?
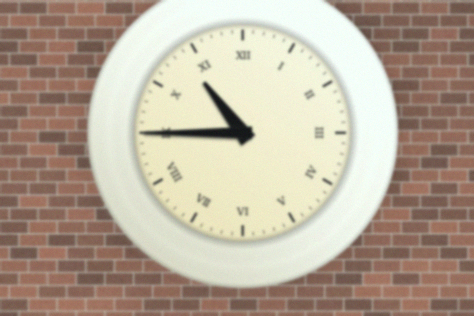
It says 10:45
